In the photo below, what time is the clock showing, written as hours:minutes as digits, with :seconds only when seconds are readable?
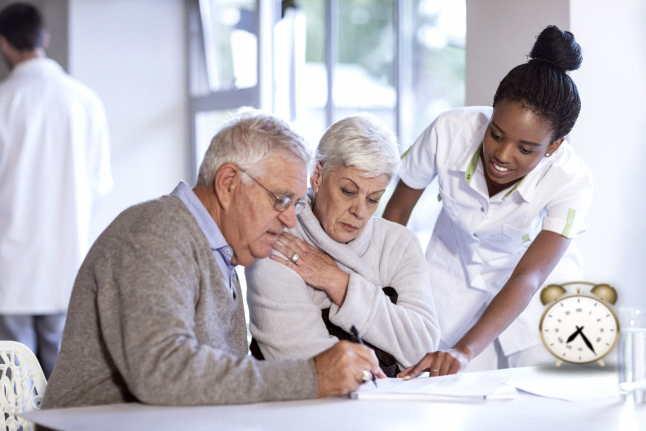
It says 7:25
